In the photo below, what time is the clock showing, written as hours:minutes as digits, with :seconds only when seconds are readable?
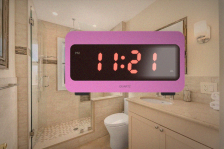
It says 11:21
